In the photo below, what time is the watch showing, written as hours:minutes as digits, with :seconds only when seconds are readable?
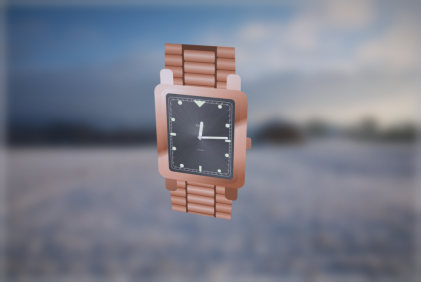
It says 12:14
